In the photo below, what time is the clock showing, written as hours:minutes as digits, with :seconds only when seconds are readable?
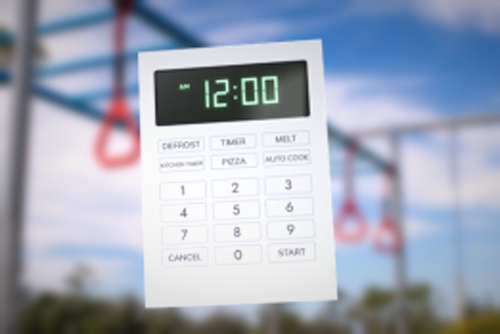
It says 12:00
